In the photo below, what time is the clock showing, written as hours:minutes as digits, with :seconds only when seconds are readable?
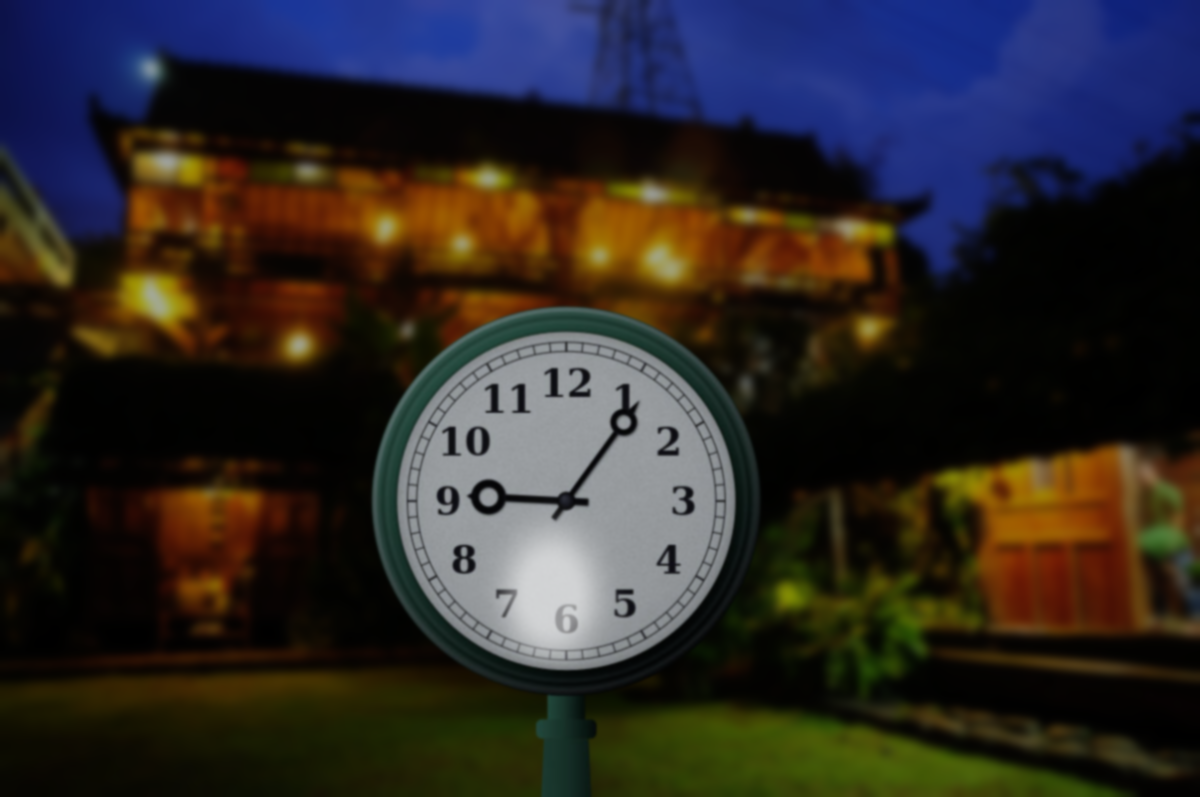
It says 9:06
